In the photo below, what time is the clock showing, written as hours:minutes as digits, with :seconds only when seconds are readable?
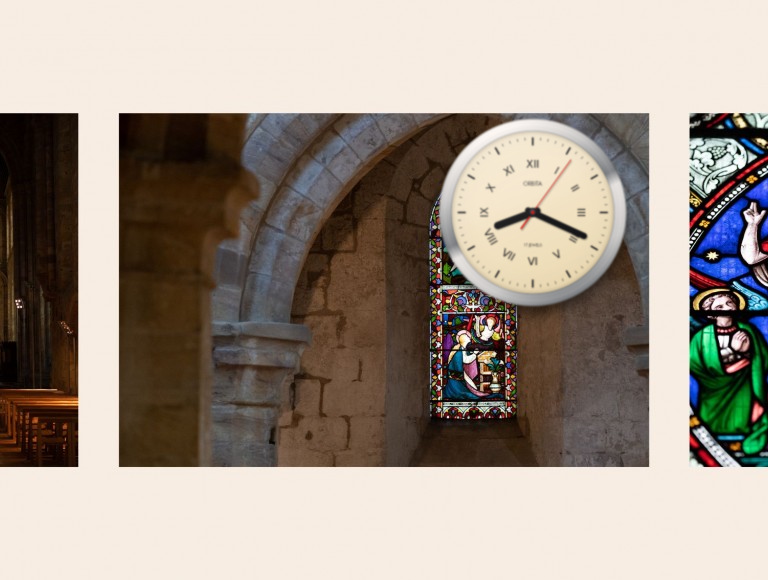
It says 8:19:06
